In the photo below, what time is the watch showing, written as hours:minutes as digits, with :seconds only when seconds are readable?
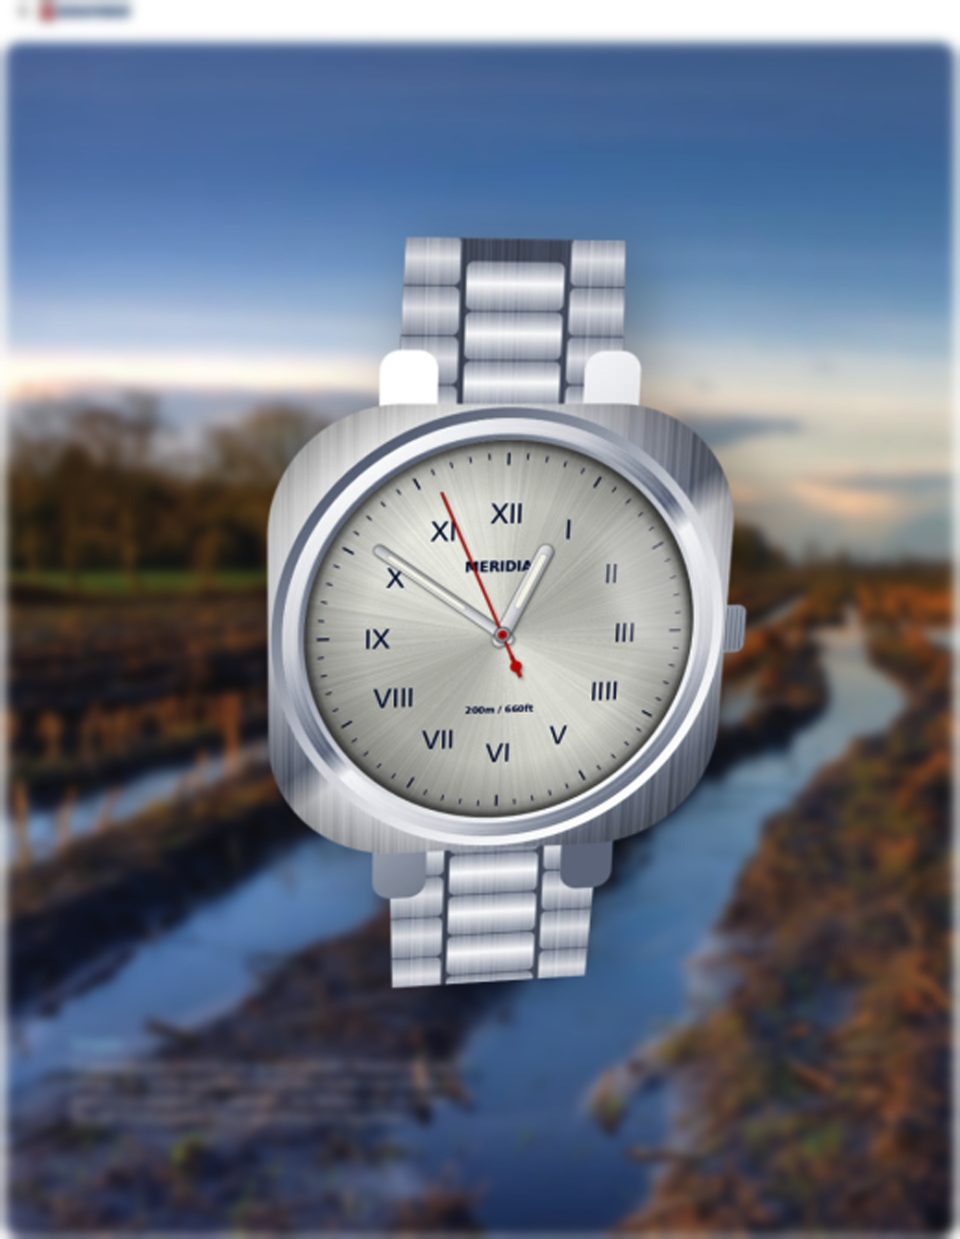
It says 12:50:56
